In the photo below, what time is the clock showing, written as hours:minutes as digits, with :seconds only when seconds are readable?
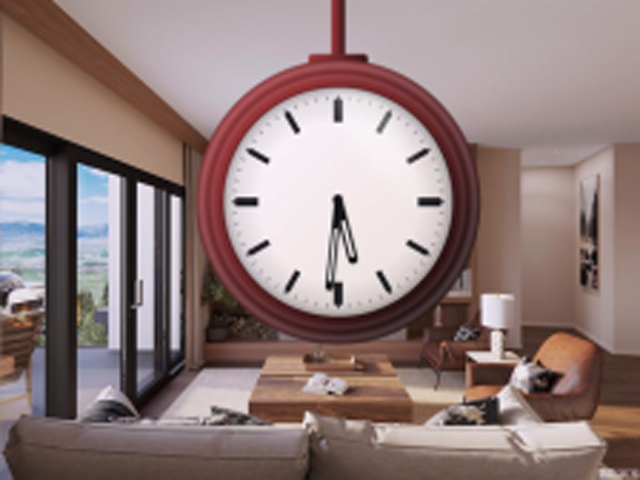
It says 5:31
